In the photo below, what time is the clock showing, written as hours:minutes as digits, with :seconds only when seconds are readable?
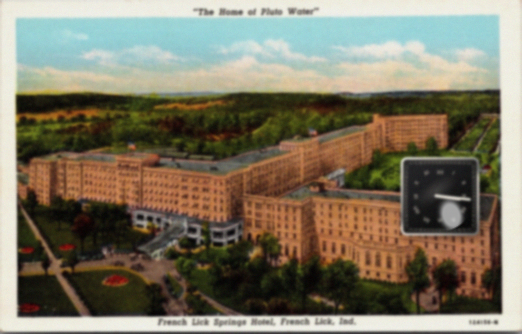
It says 3:16
